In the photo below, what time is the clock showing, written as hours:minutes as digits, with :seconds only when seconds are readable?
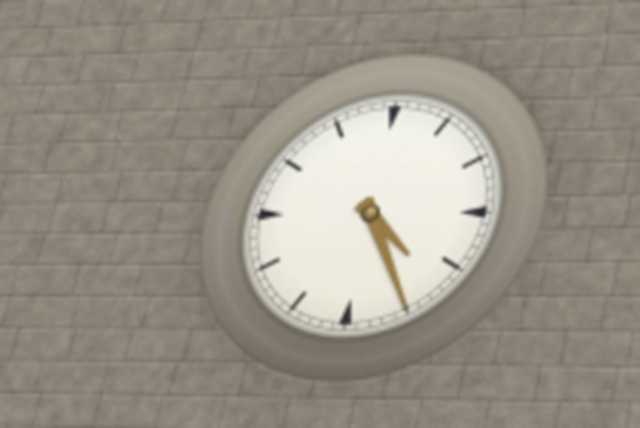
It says 4:25
